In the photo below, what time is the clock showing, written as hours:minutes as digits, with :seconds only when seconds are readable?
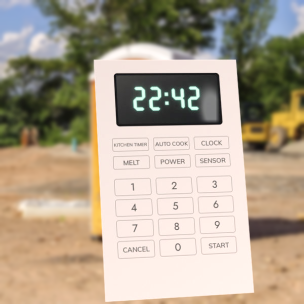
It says 22:42
